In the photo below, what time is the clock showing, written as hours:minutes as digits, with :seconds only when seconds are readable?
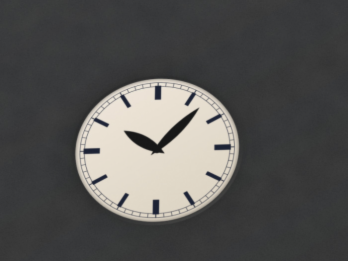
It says 10:07
